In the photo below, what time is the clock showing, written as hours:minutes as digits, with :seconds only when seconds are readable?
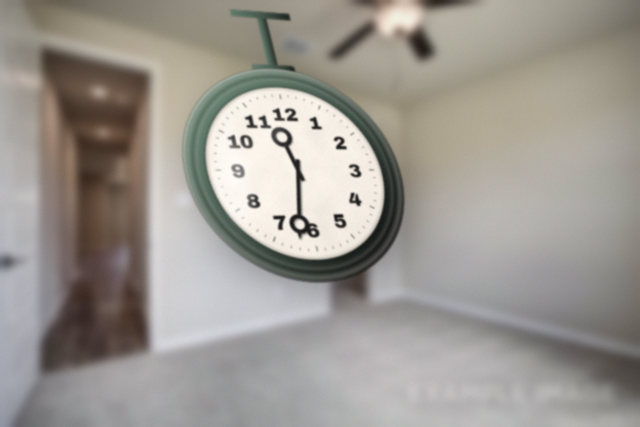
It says 11:32
